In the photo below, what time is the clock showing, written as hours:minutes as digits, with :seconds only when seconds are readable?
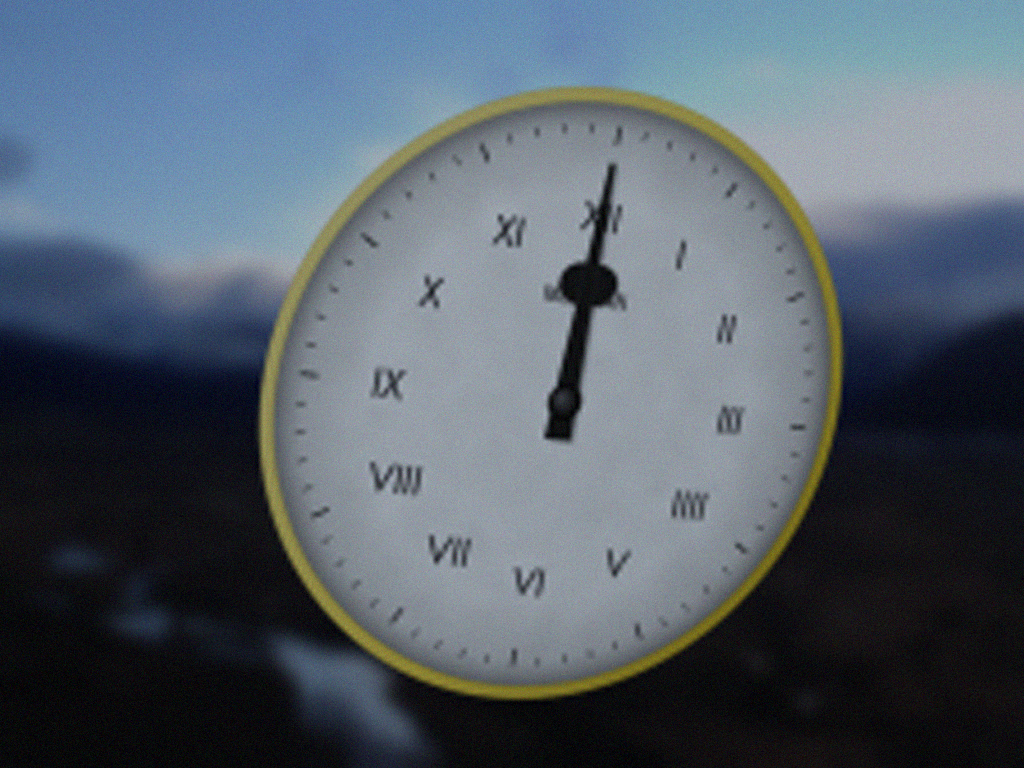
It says 12:00
